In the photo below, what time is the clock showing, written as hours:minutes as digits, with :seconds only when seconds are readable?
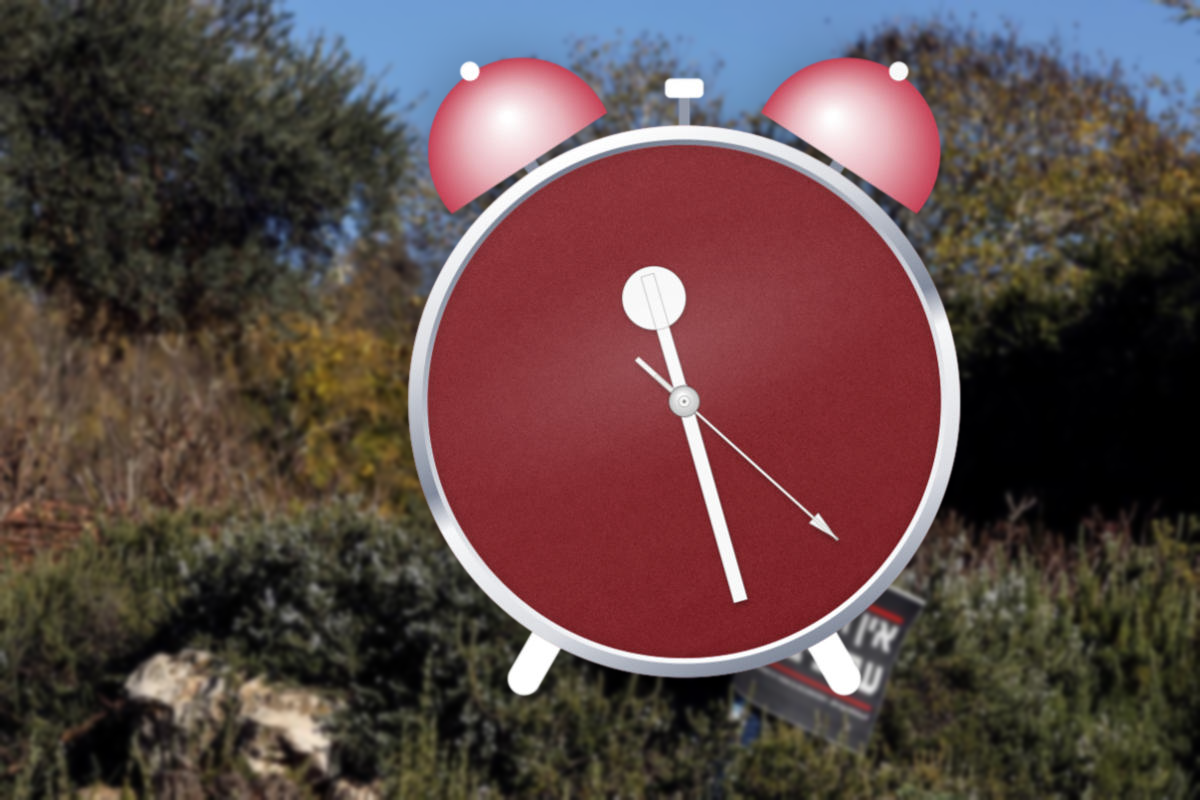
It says 11:27:22
